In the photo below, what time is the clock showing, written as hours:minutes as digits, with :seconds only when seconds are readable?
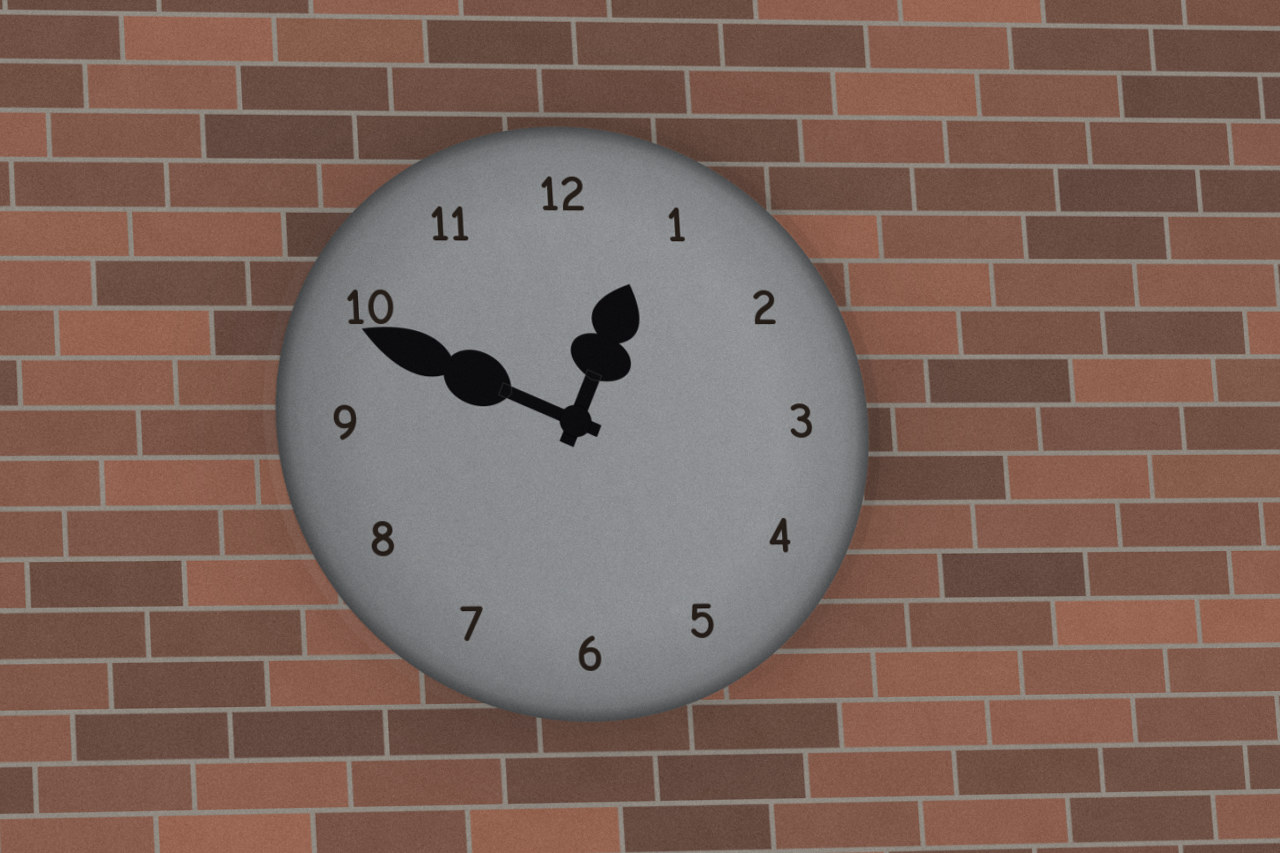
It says 12:49
